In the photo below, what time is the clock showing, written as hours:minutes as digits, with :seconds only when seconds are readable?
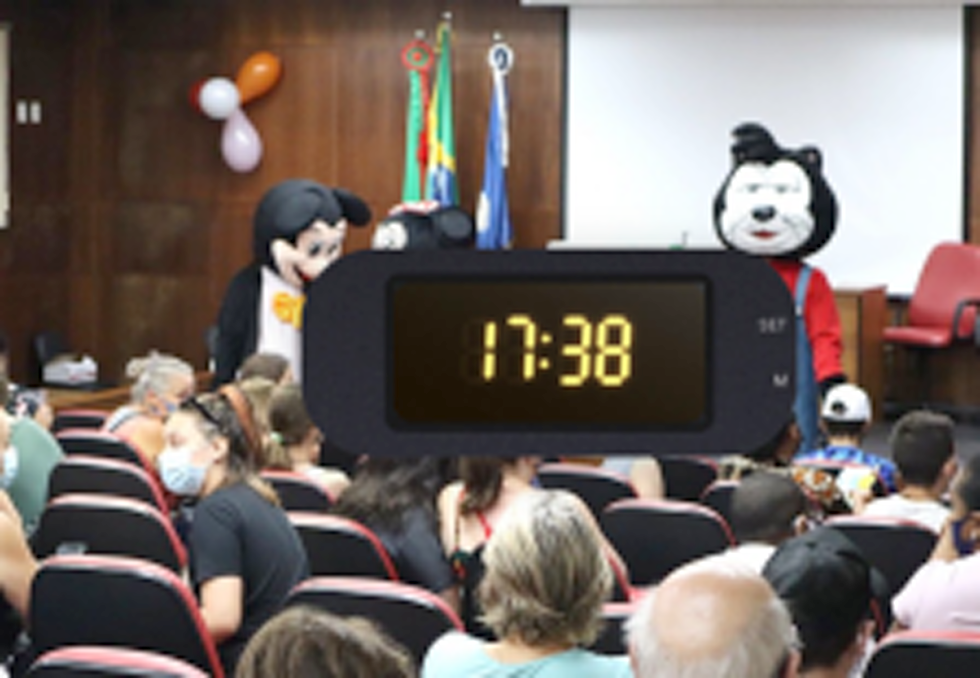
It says 17:38
